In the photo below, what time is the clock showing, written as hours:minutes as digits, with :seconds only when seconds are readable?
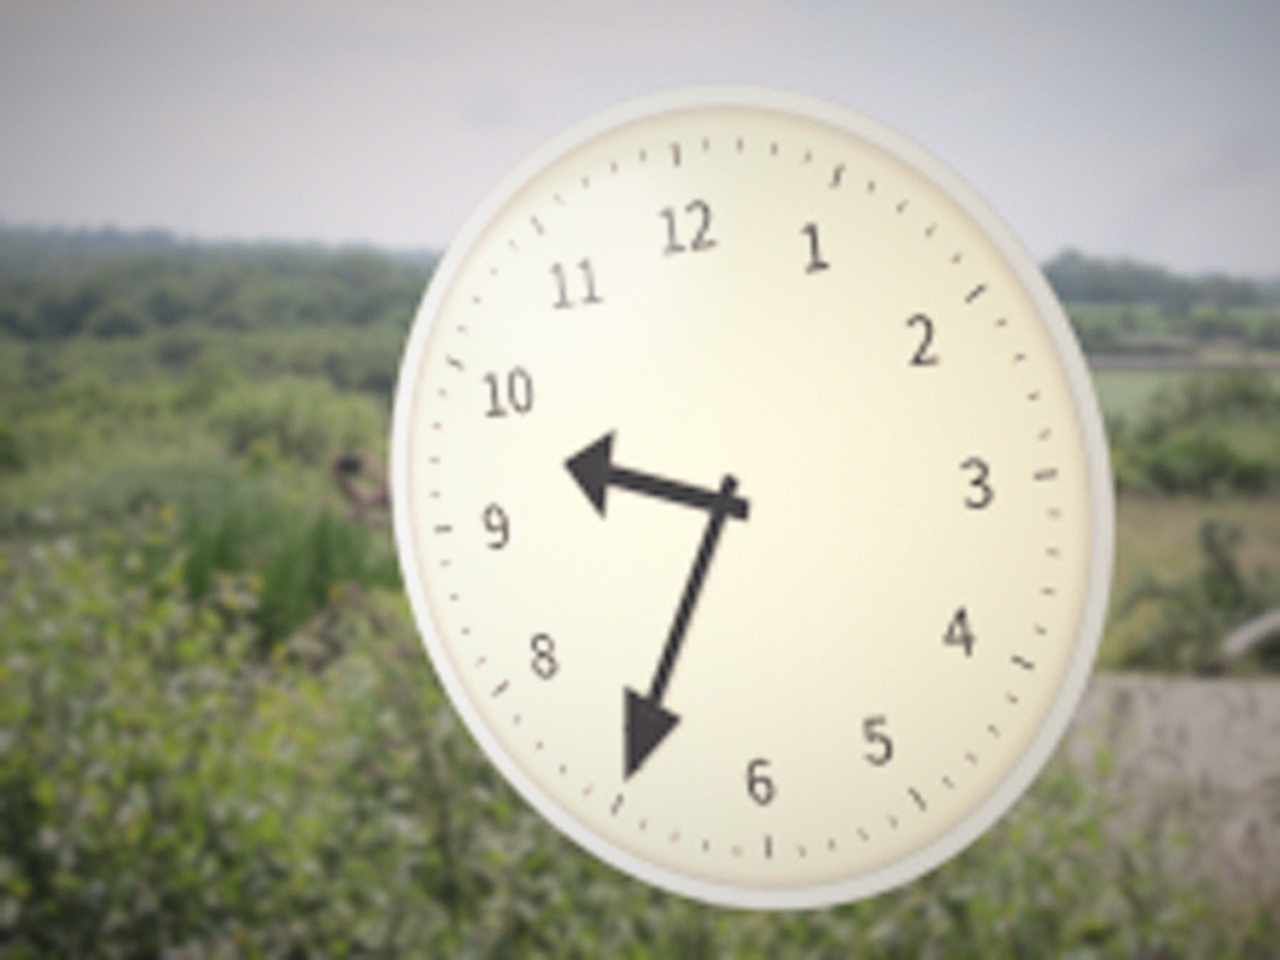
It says 9:35
